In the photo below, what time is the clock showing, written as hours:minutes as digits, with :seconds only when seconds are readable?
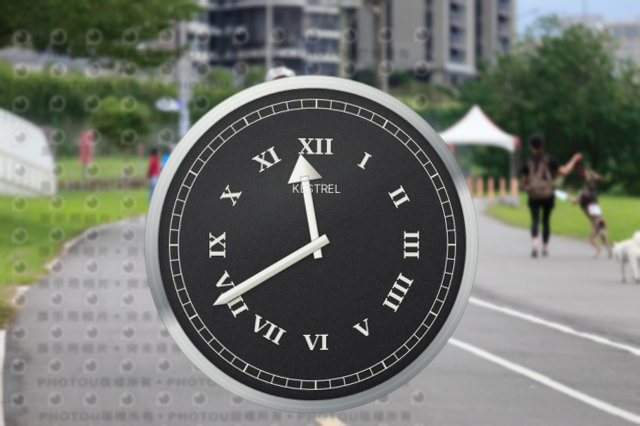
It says 11:40
